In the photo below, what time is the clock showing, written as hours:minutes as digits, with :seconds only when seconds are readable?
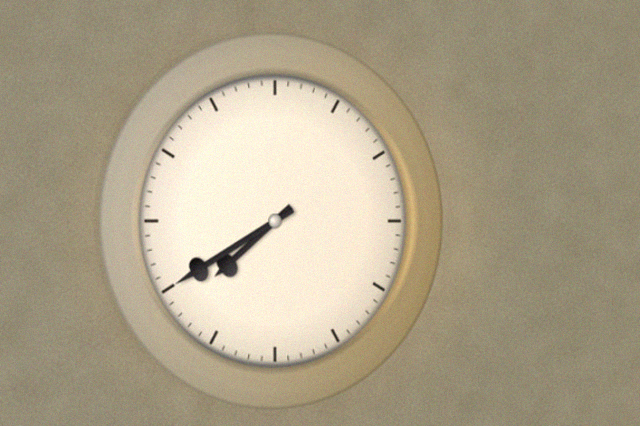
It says 7:40
